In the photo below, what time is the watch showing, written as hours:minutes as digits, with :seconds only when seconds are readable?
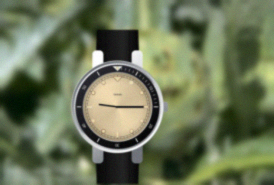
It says 9:15
